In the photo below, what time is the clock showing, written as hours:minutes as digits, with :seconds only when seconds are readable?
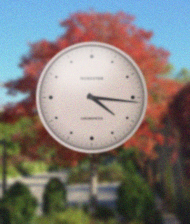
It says 4:16
